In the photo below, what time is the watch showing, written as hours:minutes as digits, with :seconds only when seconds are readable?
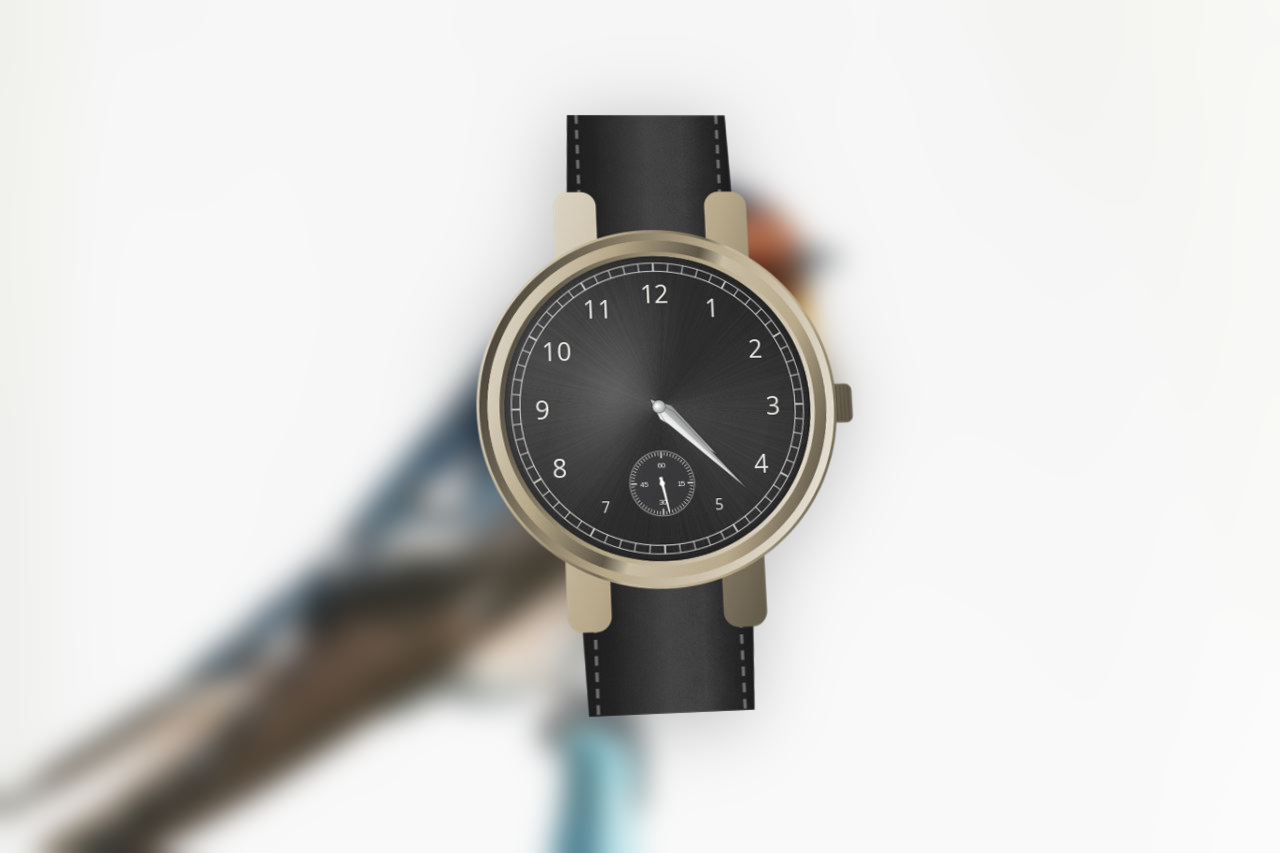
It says 4:22:28
